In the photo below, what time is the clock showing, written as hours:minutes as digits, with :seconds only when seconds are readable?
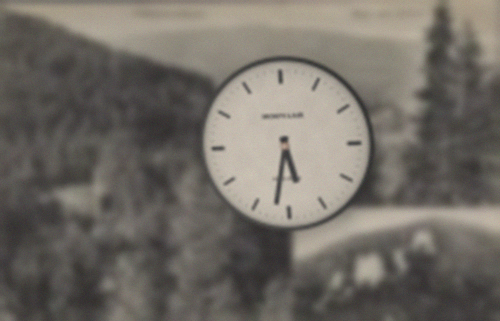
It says 5:32
